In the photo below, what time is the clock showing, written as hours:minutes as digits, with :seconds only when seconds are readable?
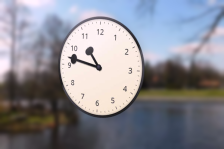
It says 10:47
